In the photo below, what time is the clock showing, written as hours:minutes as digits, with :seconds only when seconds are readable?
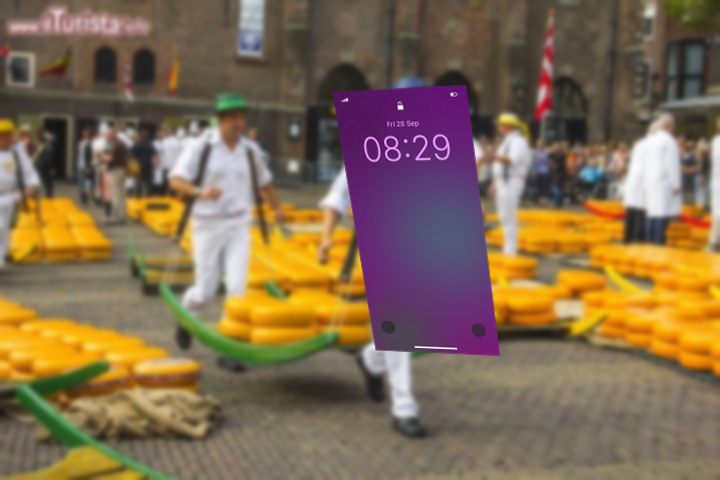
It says 8:29
